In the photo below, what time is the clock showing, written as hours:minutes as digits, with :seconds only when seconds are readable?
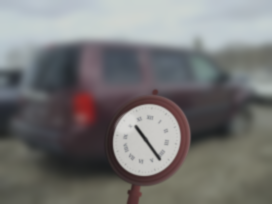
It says 10:22
